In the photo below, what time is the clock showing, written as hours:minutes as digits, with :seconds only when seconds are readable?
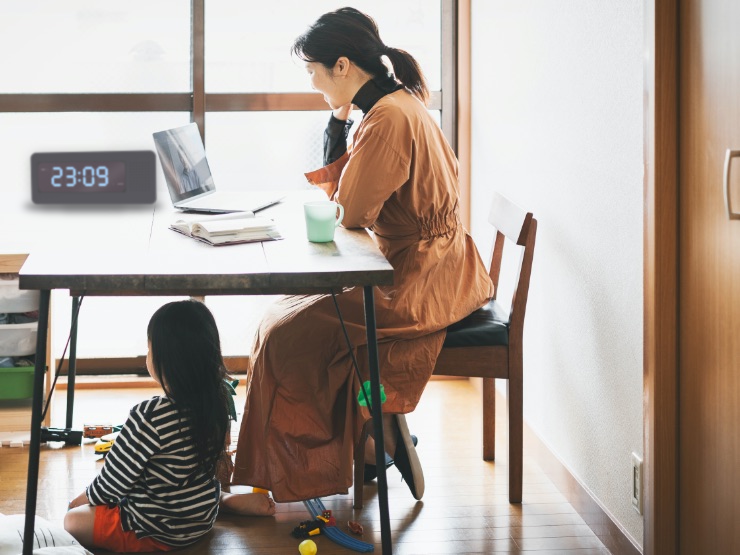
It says 23:09
